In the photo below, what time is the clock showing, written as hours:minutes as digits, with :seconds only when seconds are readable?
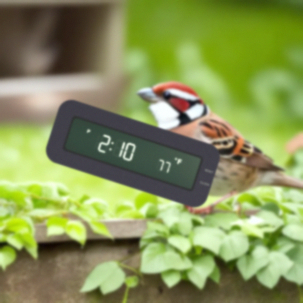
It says 2:10
